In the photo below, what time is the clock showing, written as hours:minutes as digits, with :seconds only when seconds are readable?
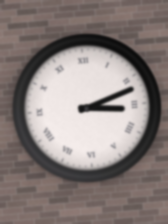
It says 3:12
